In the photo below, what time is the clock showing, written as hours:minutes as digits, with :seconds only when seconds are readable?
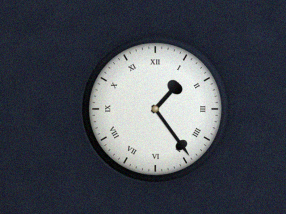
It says 1:24
